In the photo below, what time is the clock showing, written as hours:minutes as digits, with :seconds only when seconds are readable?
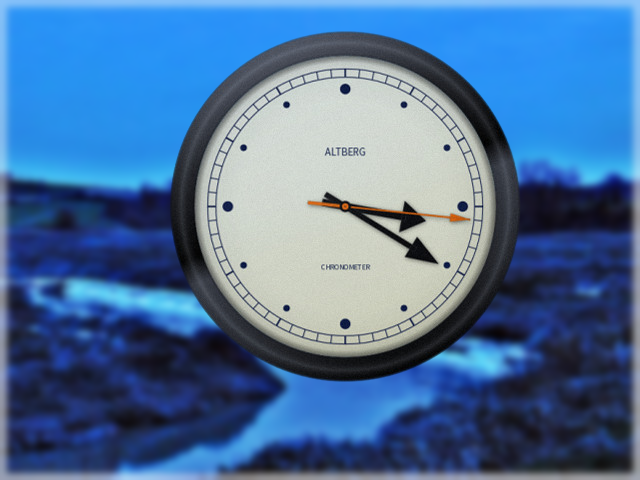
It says 3:20:16
